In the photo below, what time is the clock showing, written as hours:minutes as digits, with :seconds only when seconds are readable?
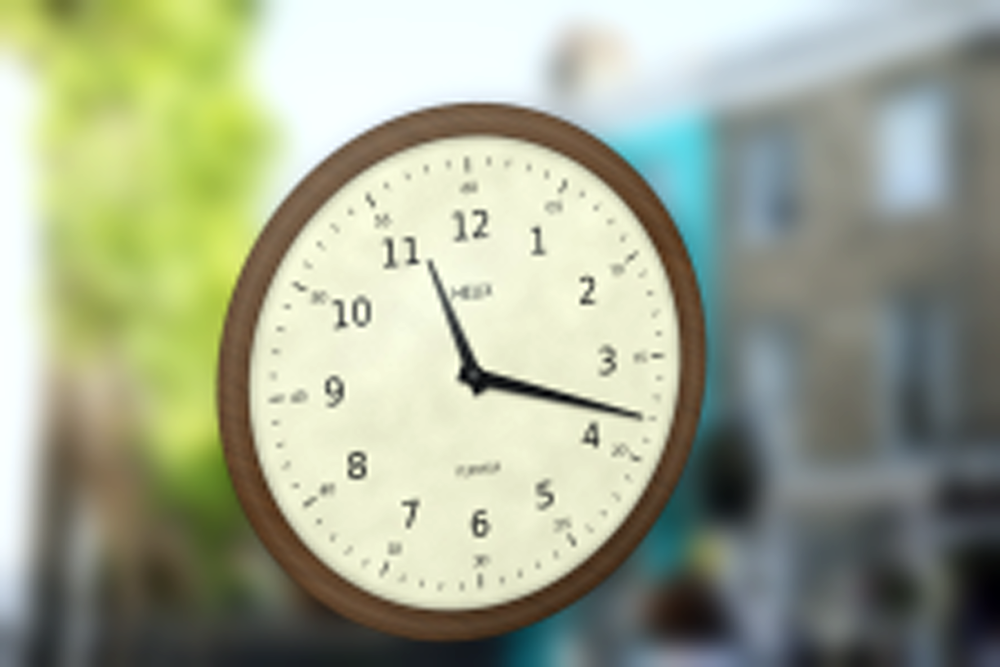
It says 11:18
